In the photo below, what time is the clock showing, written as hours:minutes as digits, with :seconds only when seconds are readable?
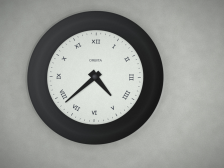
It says 4:38
